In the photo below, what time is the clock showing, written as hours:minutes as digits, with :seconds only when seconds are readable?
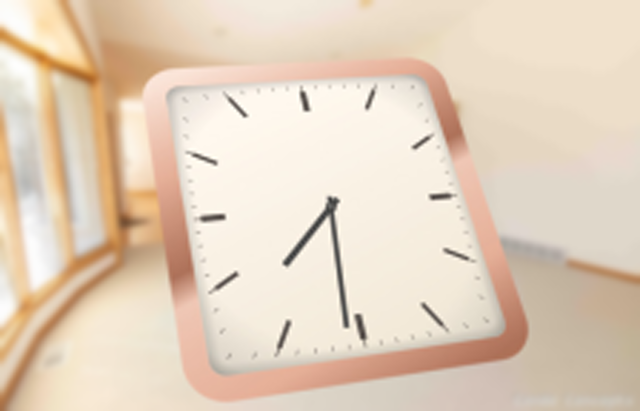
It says 7:31
